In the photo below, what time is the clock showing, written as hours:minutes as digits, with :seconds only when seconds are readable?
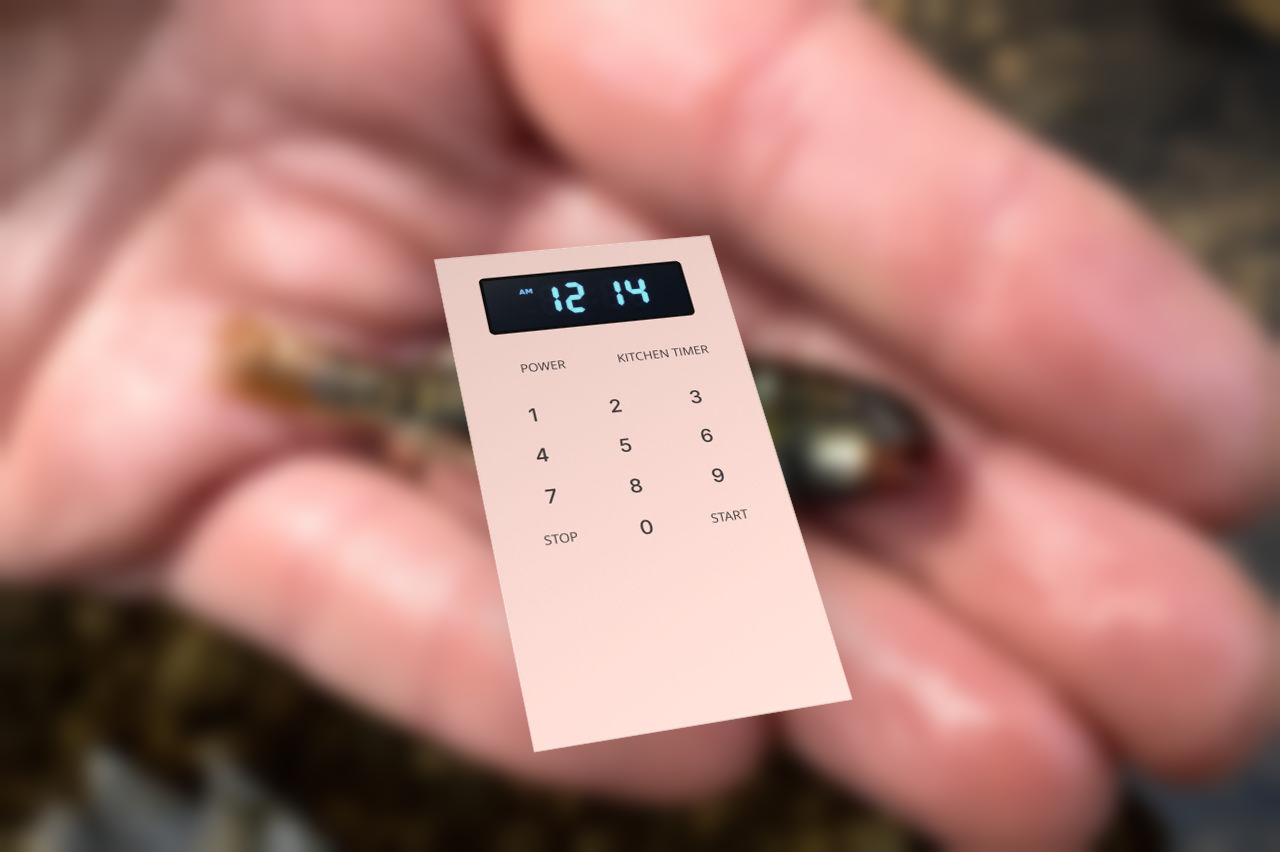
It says 12:14
